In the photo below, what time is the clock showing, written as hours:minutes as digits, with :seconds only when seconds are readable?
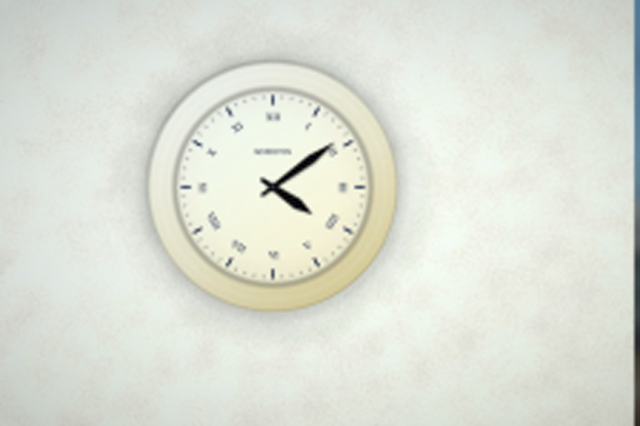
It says 4:09
